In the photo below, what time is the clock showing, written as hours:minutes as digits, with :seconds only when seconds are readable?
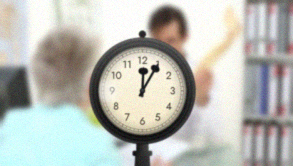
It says 12:05
